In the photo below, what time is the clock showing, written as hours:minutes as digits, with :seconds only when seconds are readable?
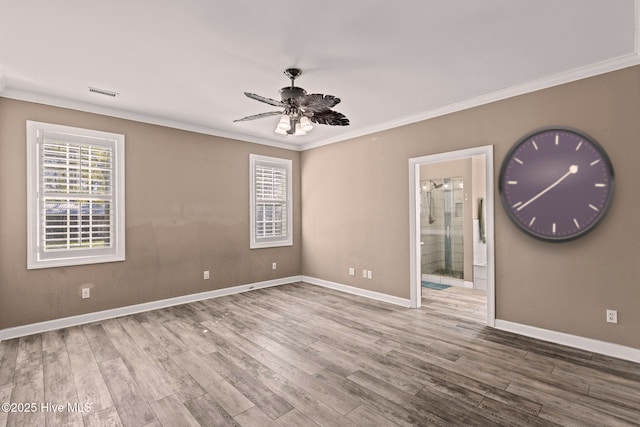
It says 1:39
